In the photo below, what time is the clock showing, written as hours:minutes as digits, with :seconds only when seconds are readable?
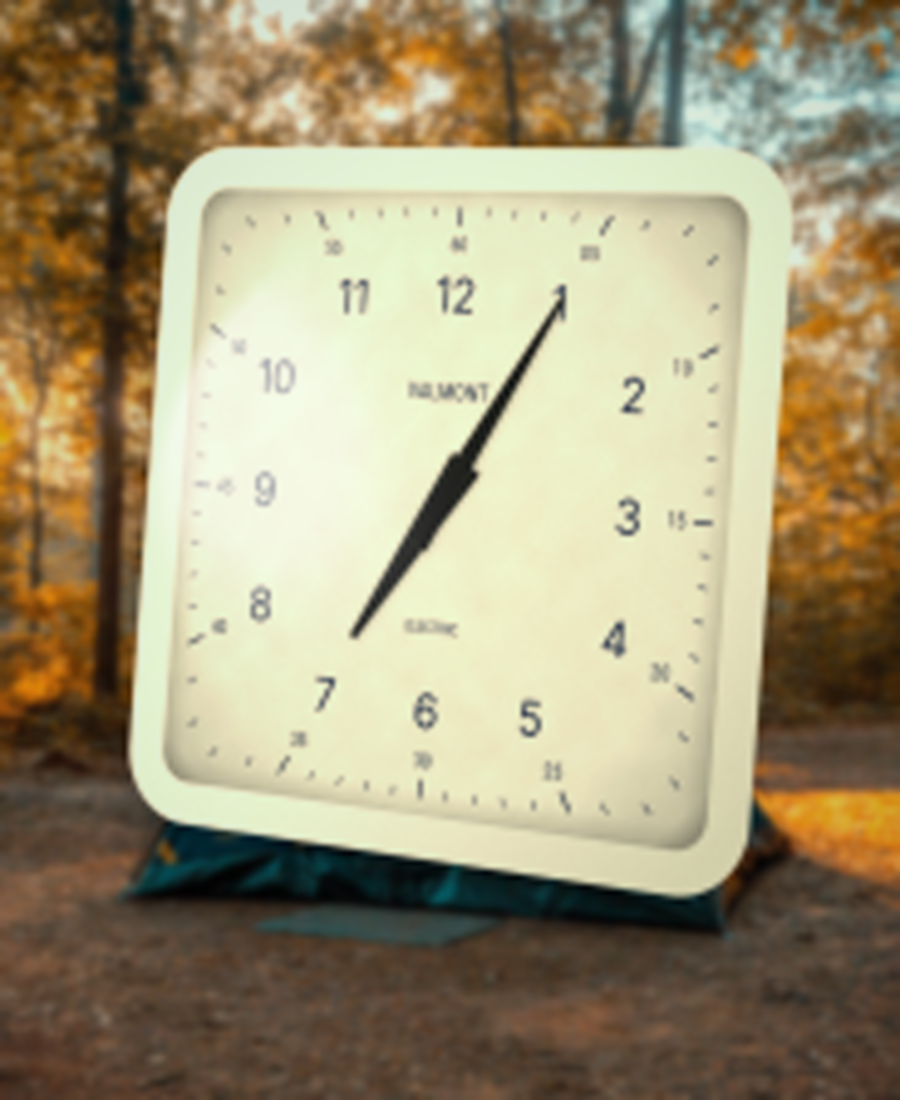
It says 7:05
